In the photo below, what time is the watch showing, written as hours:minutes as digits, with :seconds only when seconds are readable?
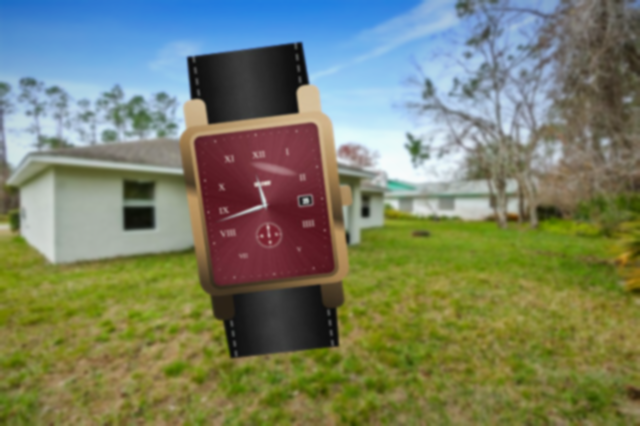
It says 11:43
